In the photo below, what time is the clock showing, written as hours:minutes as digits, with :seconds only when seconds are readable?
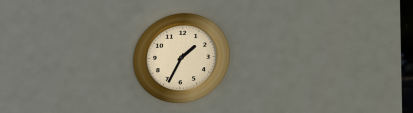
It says 1:34
